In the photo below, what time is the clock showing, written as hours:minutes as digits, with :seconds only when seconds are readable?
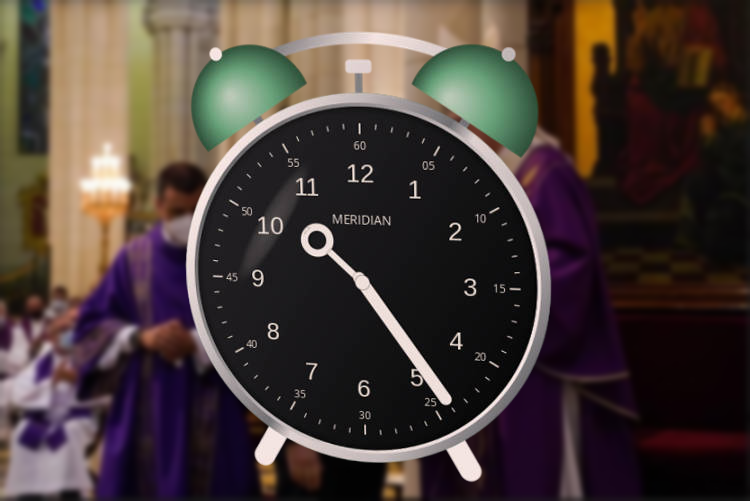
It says 10:24
